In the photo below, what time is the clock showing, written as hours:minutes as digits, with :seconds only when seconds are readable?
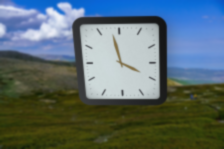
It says 3:58
